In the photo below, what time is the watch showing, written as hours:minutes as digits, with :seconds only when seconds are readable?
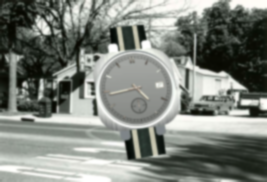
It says 4:44
